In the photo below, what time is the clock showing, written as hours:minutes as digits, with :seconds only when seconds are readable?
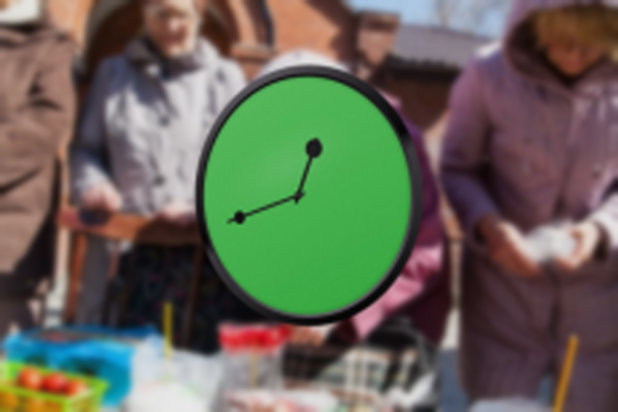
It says 12:42
